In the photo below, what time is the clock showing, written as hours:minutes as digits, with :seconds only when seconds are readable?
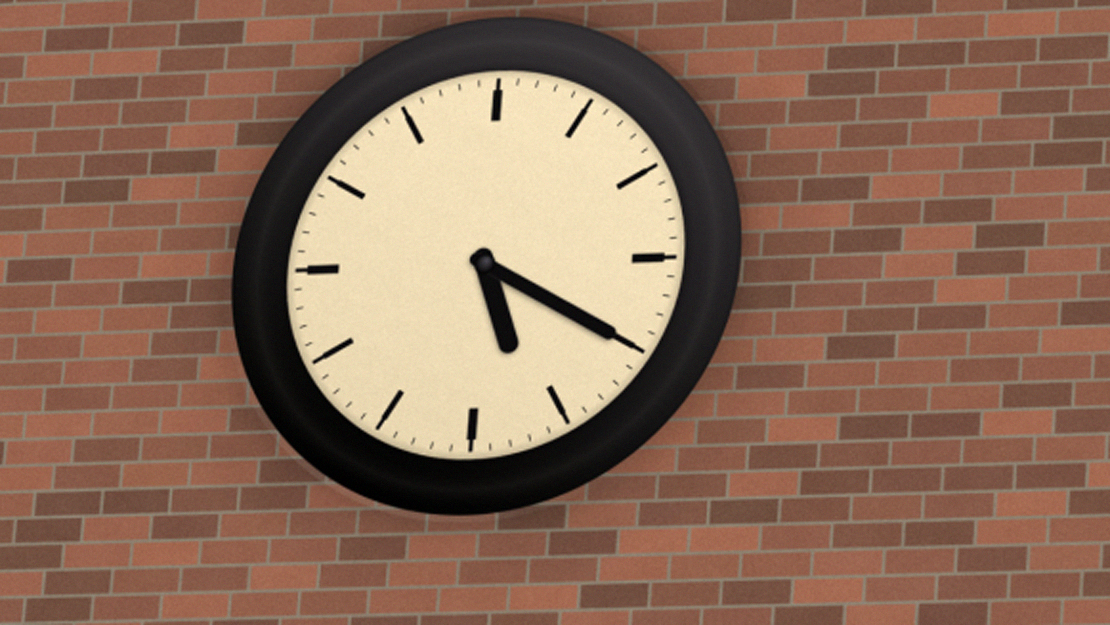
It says 5:20
